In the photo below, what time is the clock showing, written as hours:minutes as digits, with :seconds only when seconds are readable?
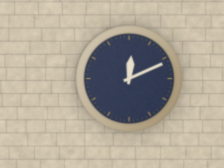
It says 12:11
